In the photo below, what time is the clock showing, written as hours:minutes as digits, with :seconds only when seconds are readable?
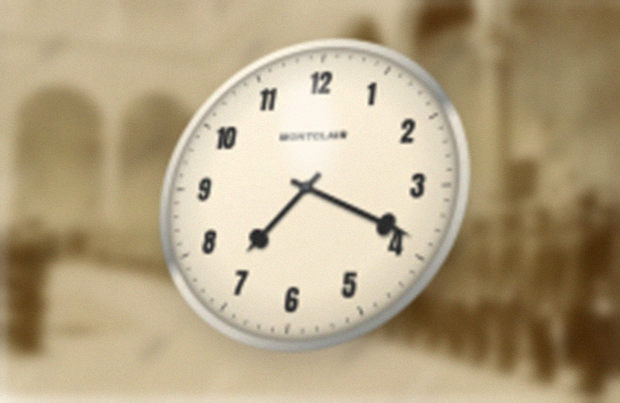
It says 7:19
